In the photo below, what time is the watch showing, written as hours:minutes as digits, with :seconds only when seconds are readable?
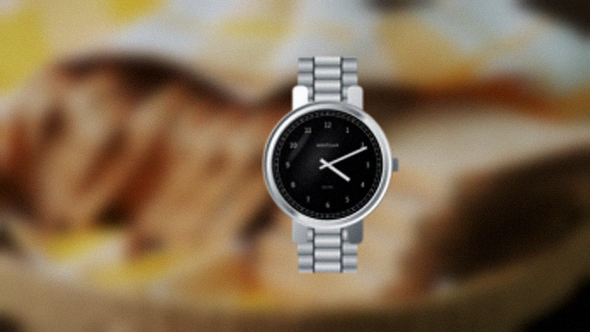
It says 4:11
